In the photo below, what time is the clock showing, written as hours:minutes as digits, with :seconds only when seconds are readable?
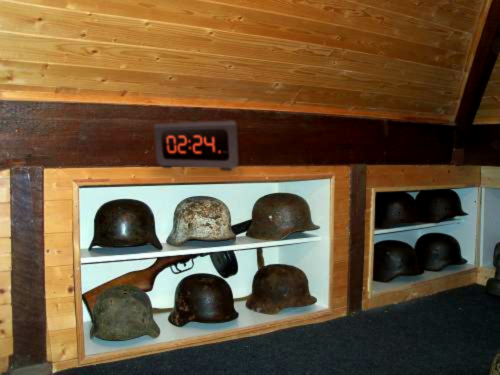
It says 2:24
